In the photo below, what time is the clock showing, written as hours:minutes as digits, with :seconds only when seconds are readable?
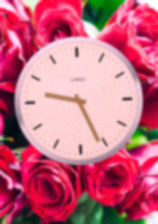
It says 9:26
